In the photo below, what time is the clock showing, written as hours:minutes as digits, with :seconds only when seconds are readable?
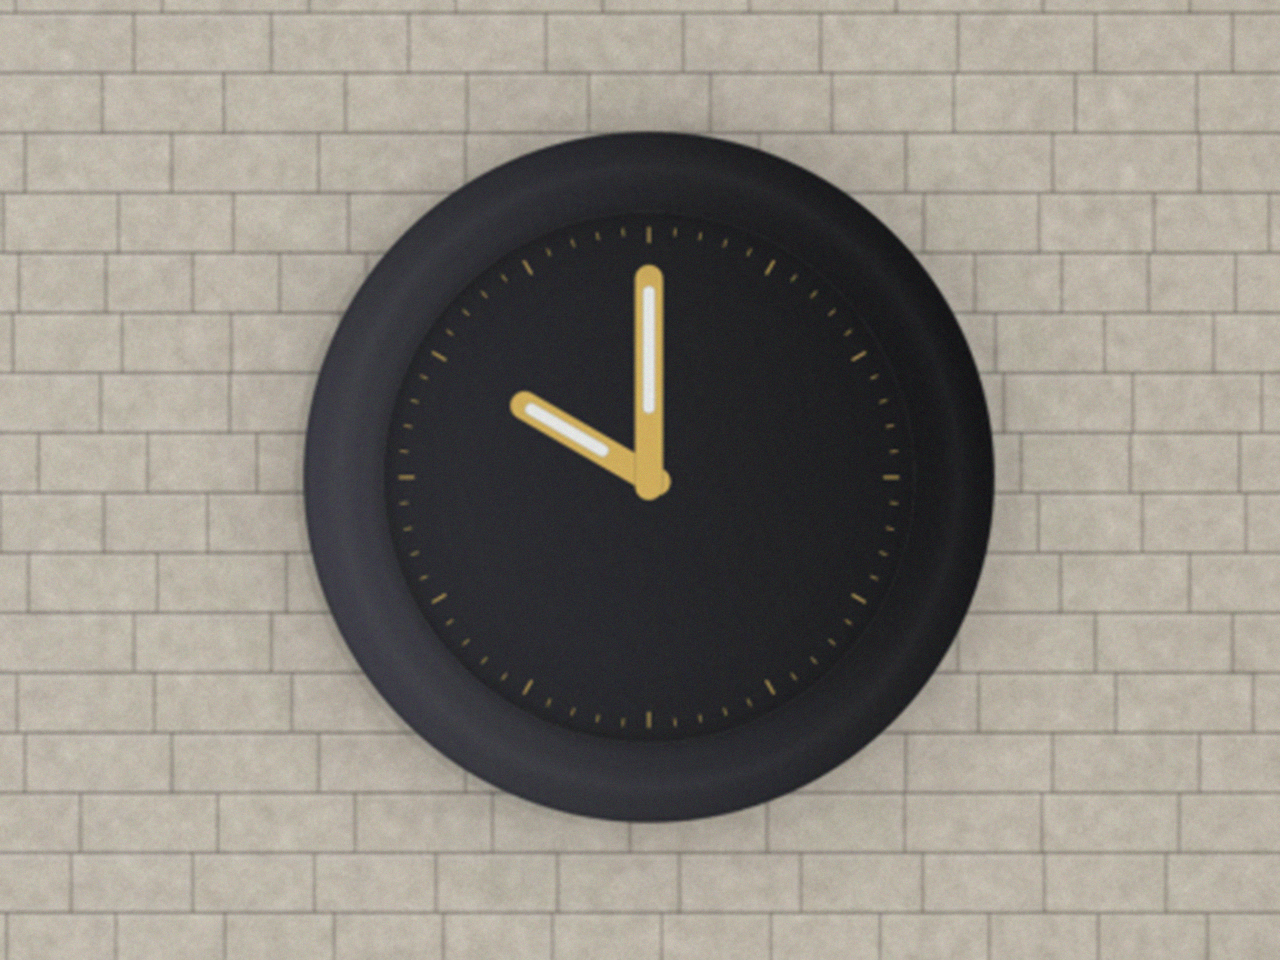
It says 10:00
